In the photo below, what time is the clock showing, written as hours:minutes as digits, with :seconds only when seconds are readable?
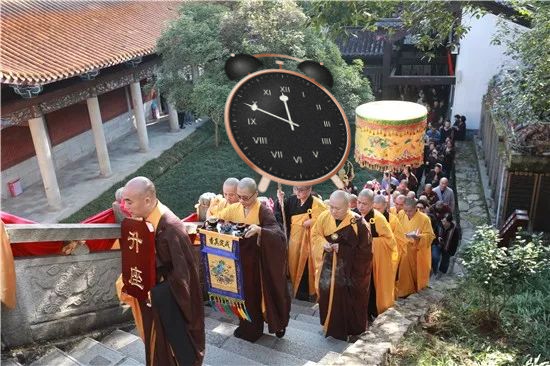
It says 11:49
